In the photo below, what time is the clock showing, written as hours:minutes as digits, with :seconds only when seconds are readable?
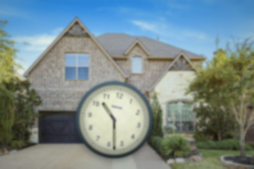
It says 10:28
